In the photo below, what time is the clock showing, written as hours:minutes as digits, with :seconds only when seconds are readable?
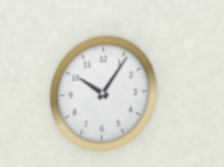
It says 10:06
